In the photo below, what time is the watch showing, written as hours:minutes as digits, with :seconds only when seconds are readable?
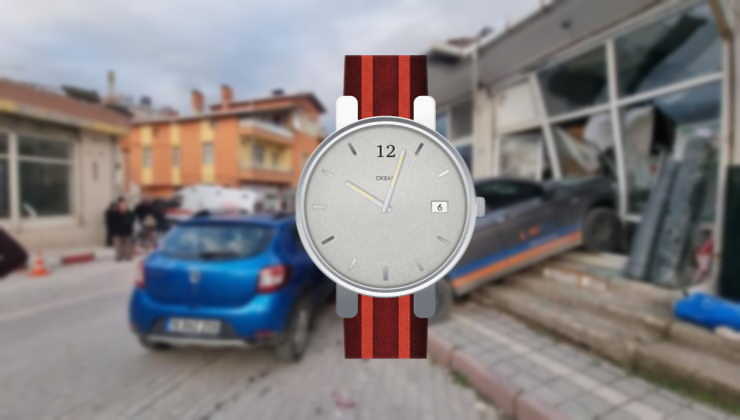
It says 10:03
